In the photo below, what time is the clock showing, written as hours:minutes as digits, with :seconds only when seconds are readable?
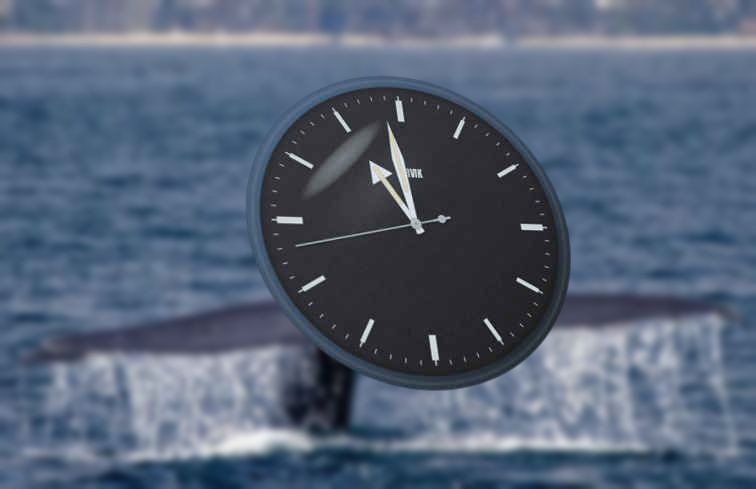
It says 10:58:43
